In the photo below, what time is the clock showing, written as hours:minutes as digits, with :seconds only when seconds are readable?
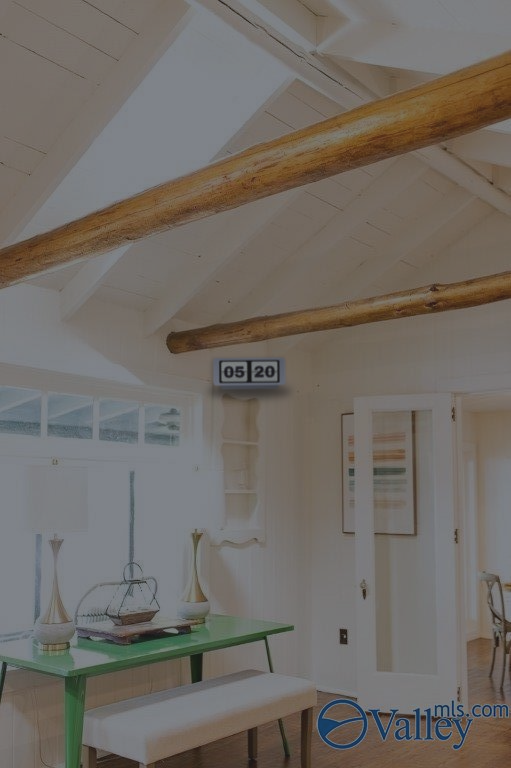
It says 5:20
